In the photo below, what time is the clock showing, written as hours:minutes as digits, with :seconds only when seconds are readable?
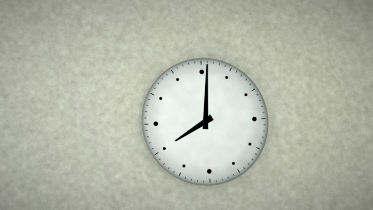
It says 8:01
